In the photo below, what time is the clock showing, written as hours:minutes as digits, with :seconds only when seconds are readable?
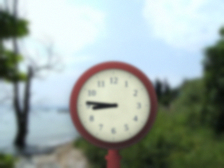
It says 8:46
